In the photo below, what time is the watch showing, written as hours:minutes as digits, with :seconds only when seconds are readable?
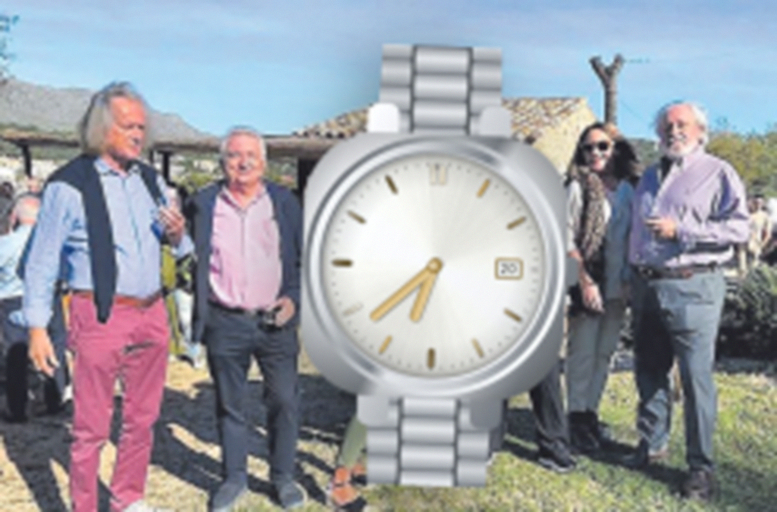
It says 6:38
